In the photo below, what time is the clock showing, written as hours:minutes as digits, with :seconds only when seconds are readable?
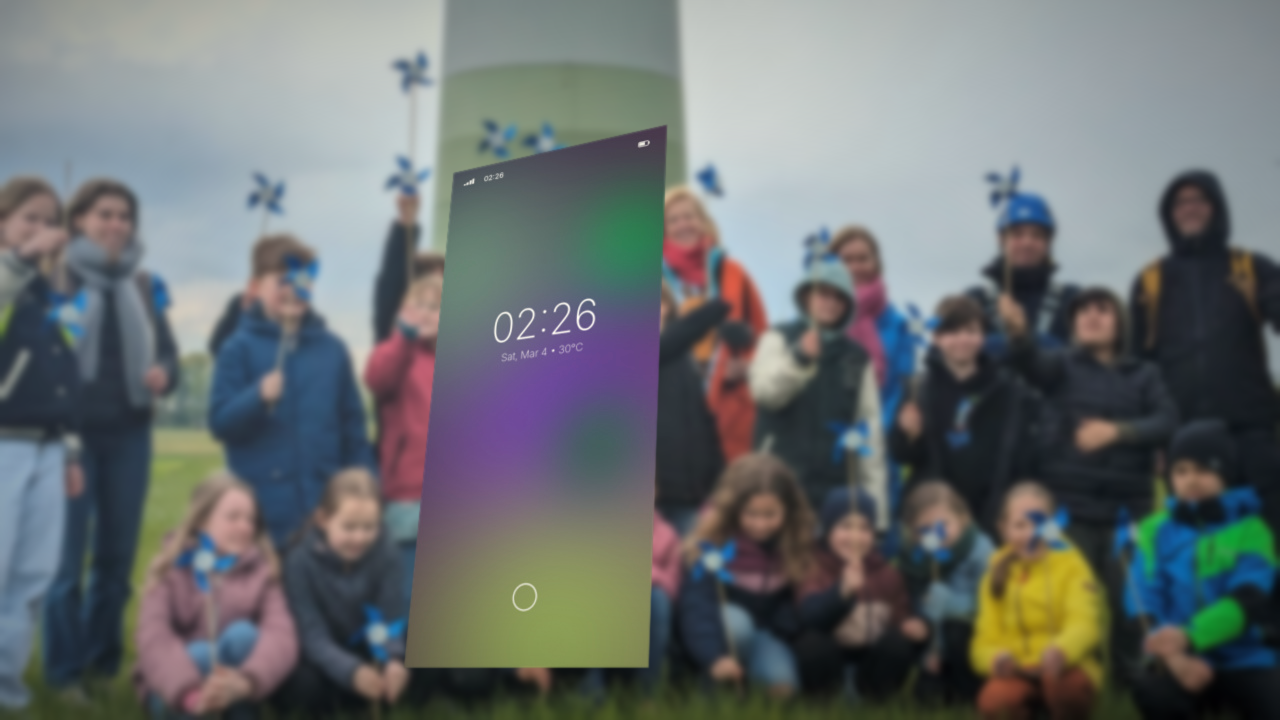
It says 2:26
